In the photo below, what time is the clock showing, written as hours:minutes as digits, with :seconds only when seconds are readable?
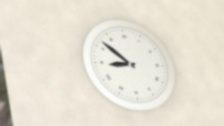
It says 8:52
